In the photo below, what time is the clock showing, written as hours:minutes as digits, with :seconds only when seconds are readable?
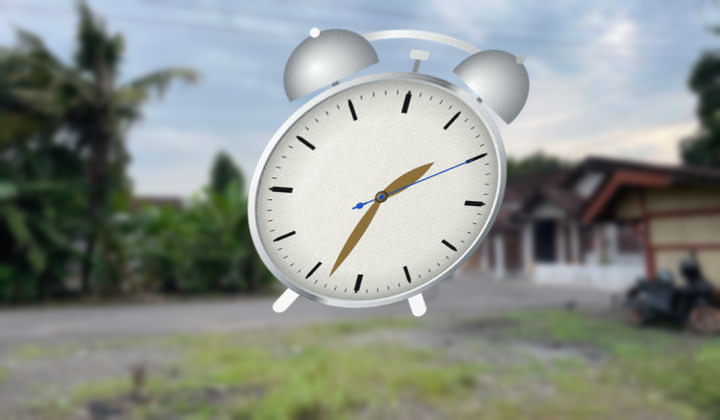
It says 1:33:10
